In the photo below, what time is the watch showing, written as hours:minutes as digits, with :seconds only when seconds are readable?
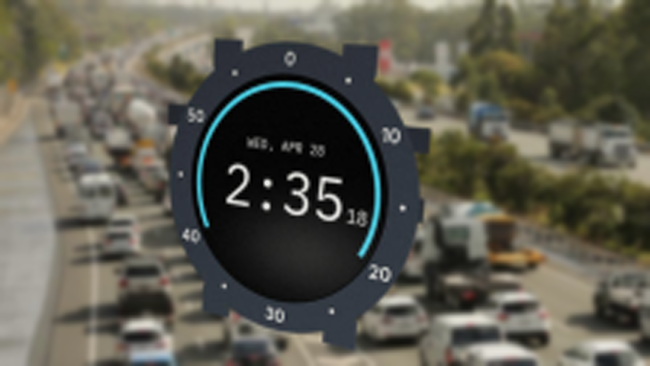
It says 2:35
